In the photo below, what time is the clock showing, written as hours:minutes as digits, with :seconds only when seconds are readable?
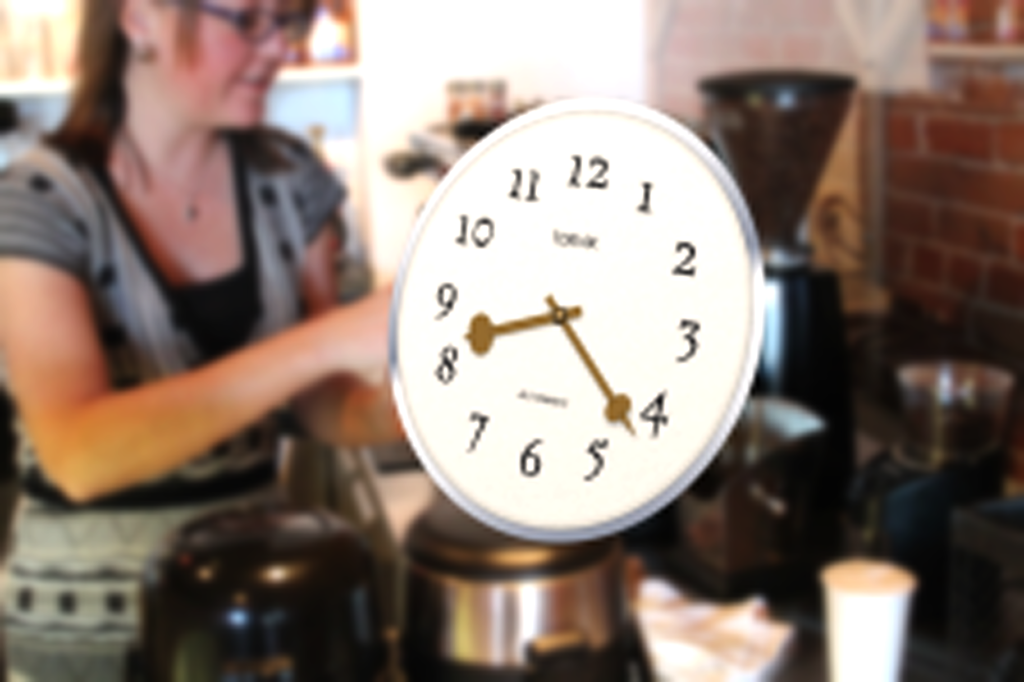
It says 8:22
